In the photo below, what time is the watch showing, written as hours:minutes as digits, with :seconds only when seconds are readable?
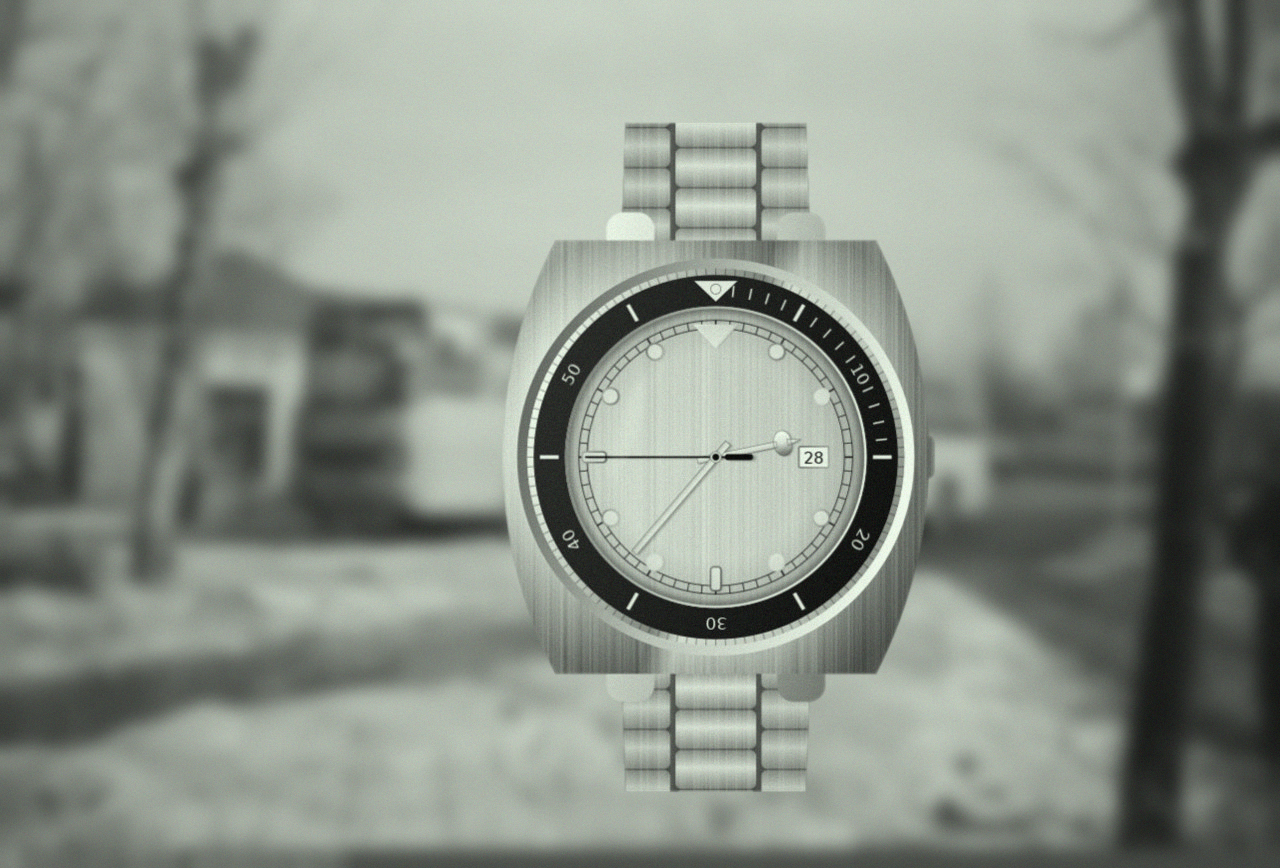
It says 2:36:45
